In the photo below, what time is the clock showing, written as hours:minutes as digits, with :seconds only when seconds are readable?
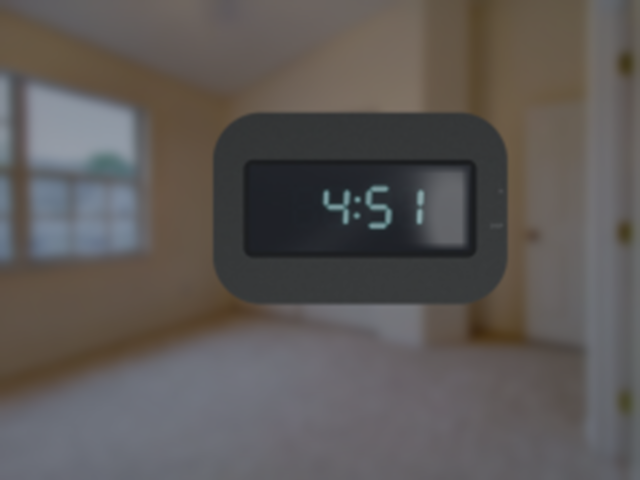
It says 4:51
